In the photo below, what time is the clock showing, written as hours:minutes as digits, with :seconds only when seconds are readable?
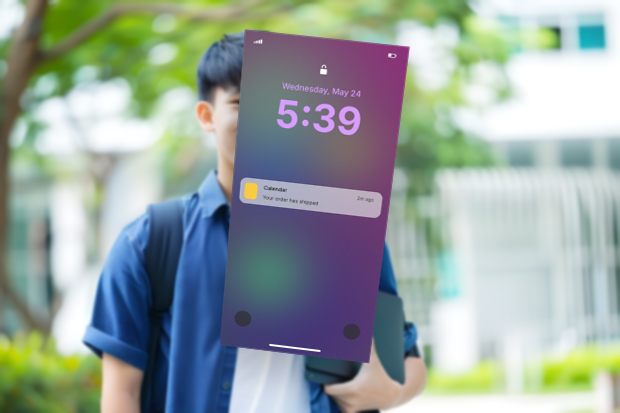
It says 5:39
